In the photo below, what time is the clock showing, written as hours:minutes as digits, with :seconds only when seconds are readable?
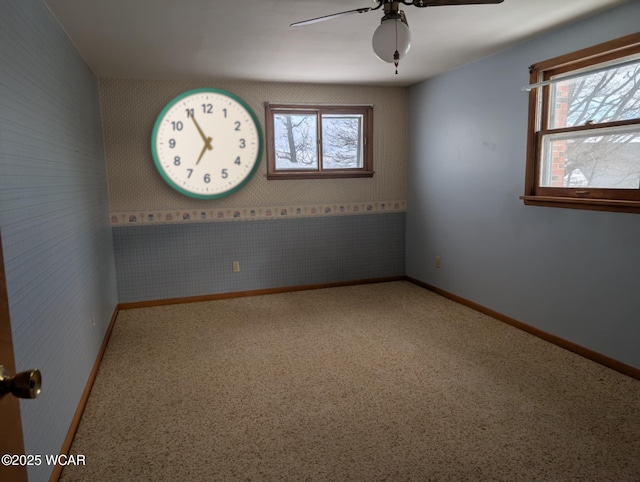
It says 6:55
